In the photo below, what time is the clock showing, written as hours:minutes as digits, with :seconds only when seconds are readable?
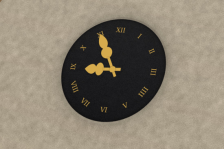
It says 8:55
